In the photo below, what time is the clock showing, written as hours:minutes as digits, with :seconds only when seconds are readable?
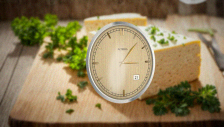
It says 3:07
